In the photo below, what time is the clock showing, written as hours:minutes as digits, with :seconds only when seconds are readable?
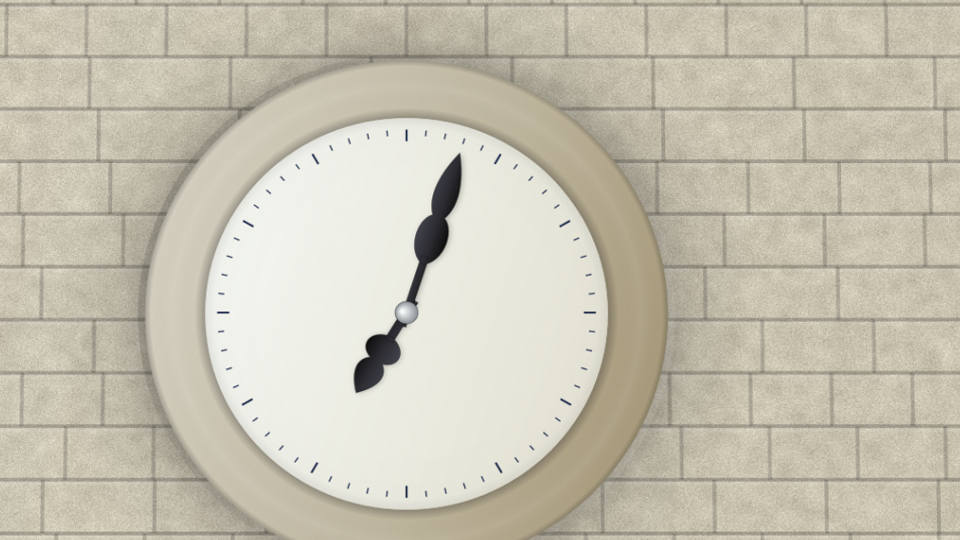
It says 7:03
